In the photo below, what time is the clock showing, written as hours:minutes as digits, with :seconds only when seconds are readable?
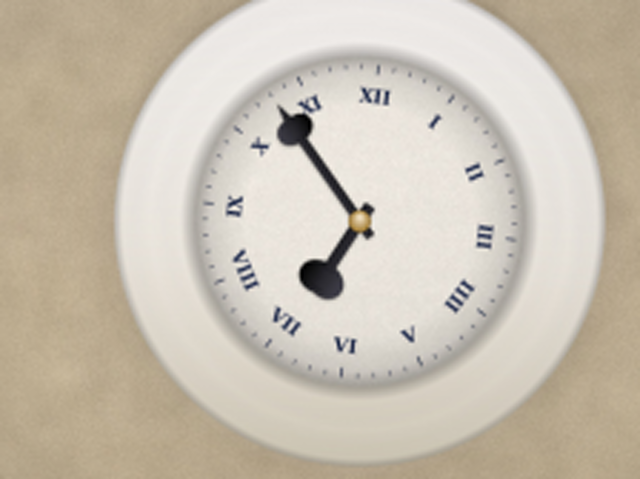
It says 6:53
